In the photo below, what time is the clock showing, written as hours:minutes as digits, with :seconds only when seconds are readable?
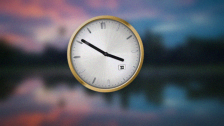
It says 3:51
